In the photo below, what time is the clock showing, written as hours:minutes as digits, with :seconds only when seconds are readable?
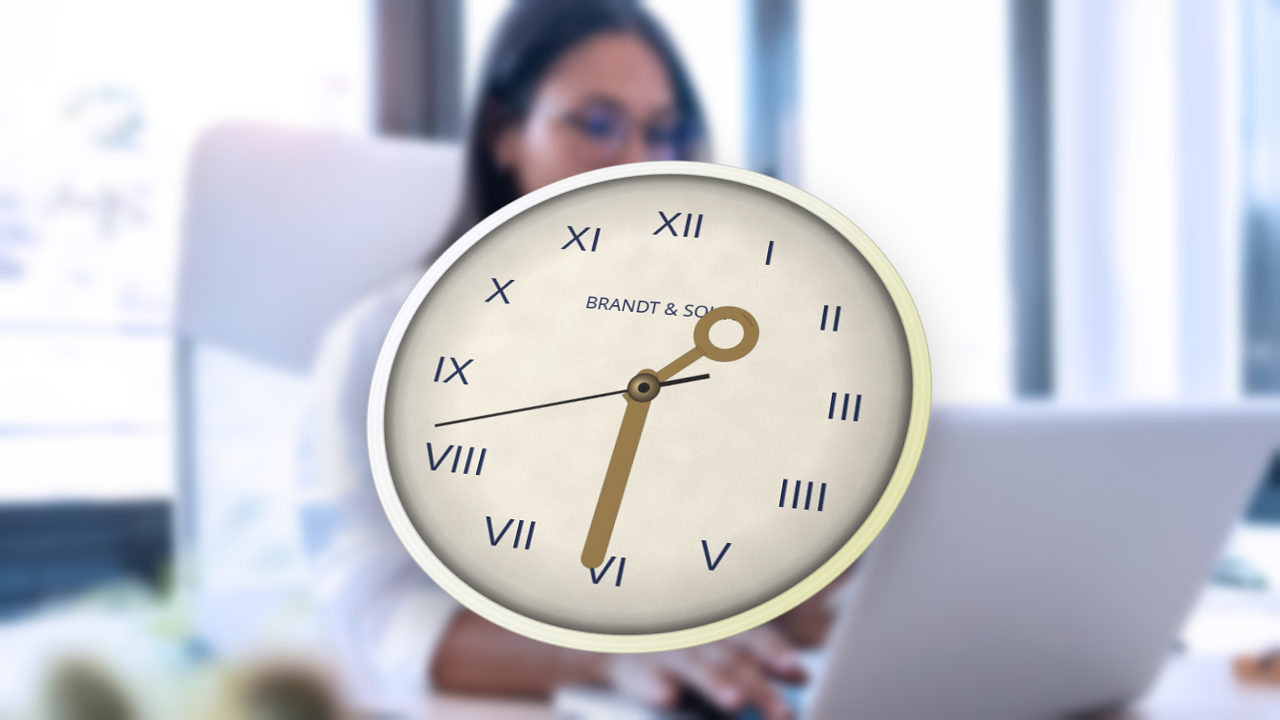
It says 1:30:42
